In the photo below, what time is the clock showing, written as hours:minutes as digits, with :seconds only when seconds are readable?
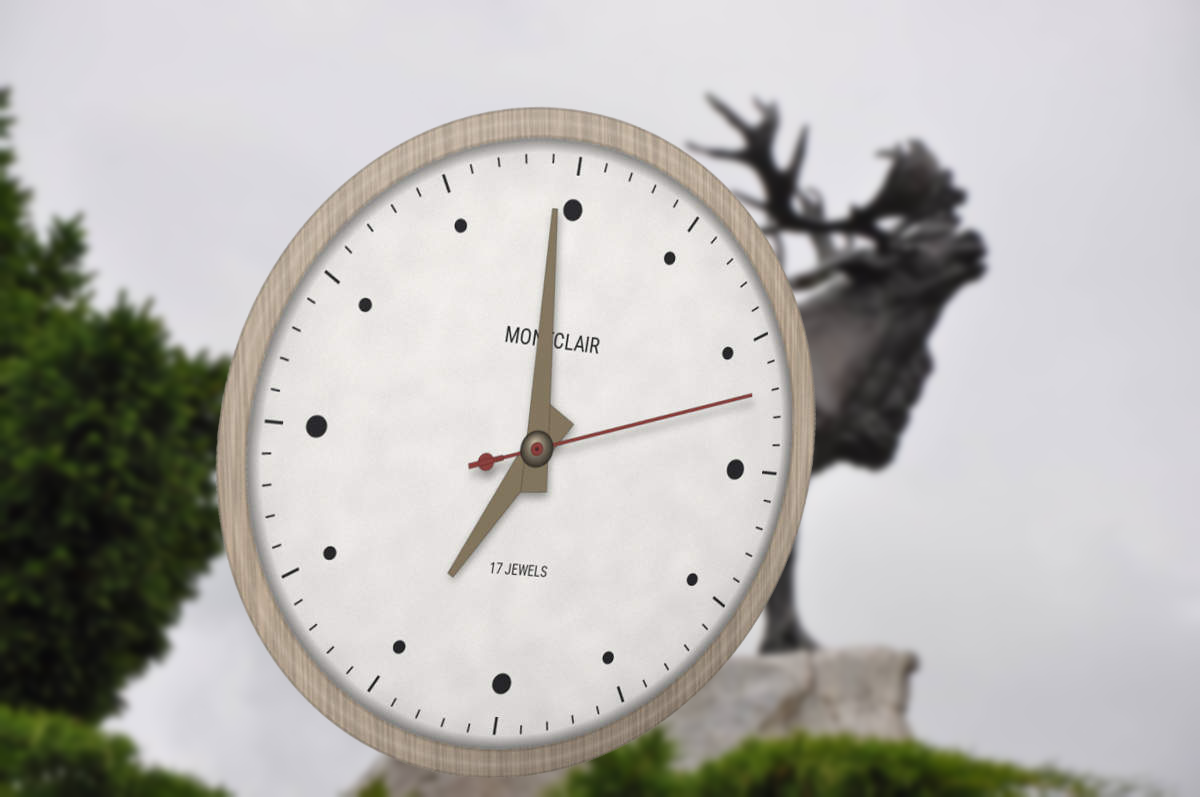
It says 6:59:12
